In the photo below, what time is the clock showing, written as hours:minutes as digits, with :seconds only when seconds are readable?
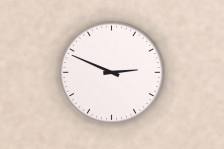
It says 2:49
